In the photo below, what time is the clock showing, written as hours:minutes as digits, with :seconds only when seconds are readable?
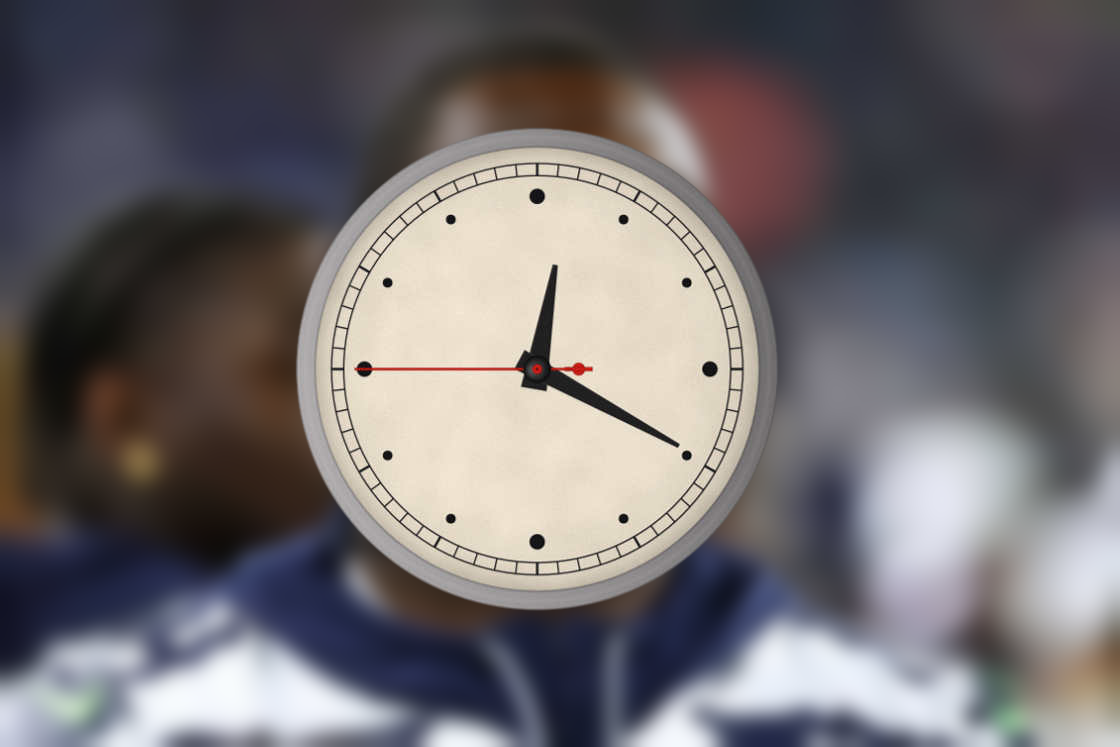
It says 12:19:45
